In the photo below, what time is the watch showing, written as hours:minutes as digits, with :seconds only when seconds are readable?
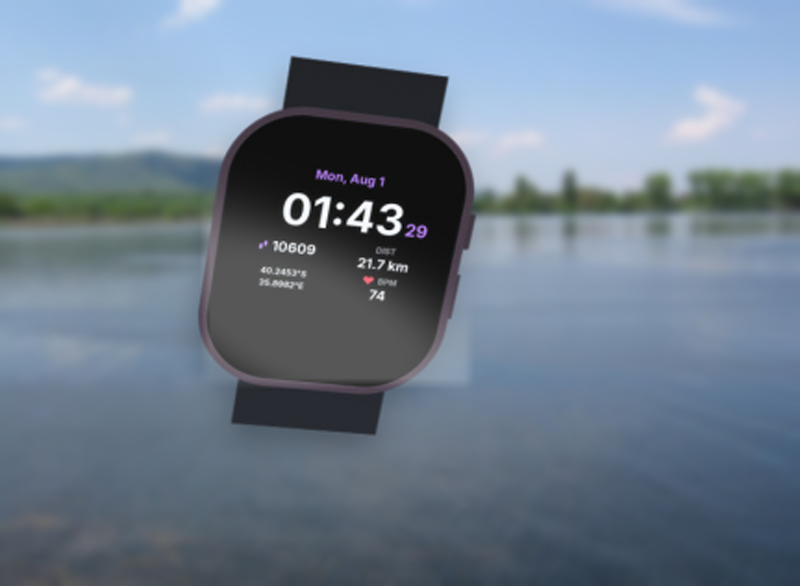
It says 1:43:29
